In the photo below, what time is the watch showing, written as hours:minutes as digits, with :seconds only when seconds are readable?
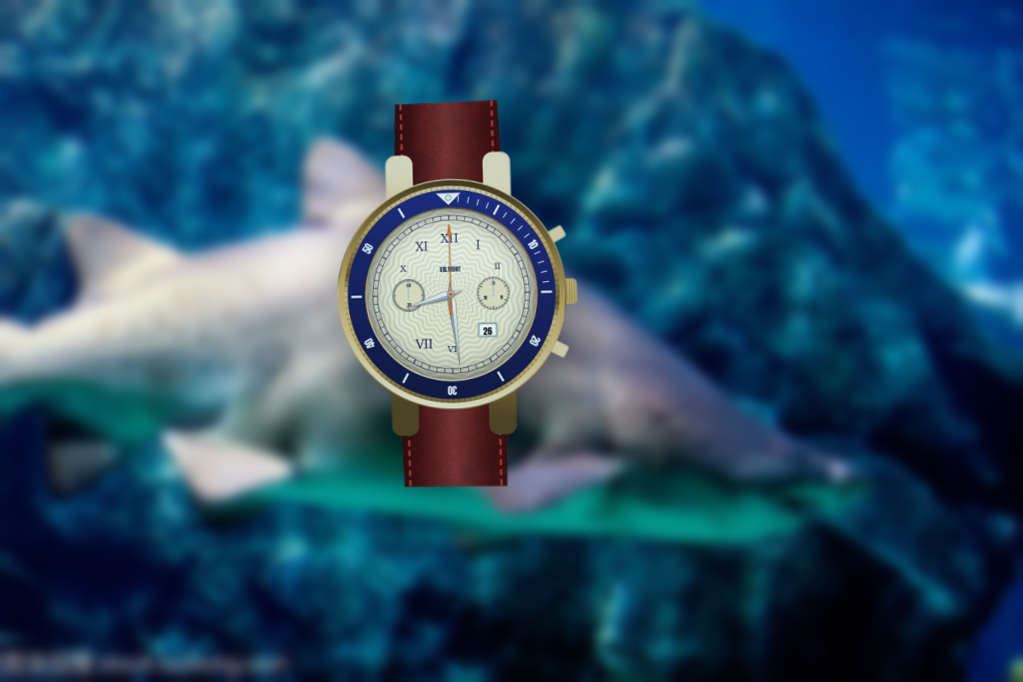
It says 8:29
